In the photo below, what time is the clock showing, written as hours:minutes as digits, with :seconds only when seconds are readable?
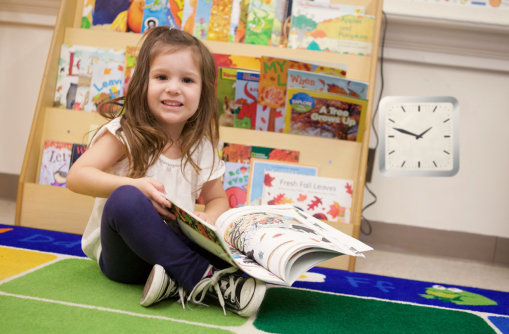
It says 1:48
